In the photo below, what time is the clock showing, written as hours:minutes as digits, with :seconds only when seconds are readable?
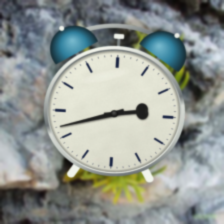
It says 2:42
